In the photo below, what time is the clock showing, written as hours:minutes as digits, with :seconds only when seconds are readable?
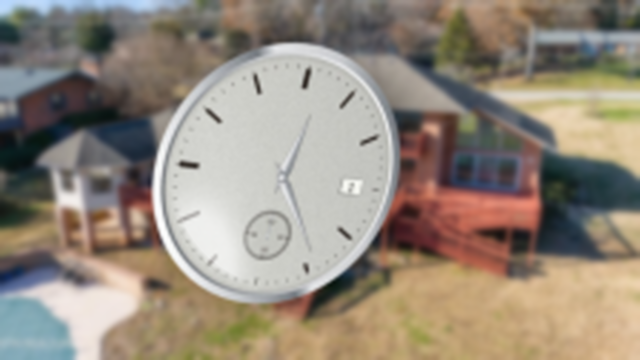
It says 12:24
